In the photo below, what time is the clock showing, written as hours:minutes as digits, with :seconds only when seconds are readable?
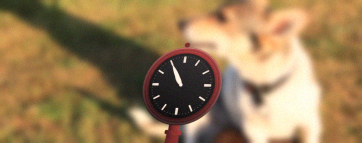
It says 10:55
